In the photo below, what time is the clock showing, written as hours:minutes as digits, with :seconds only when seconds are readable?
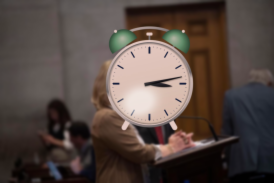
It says 3:13
